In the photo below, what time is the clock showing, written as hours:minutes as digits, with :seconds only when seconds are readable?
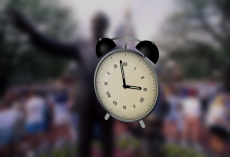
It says 2:58
